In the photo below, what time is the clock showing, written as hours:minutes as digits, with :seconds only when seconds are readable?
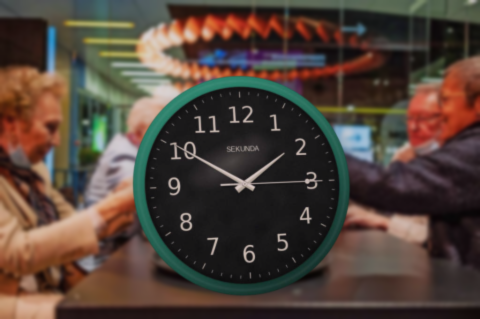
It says 1:50:15
